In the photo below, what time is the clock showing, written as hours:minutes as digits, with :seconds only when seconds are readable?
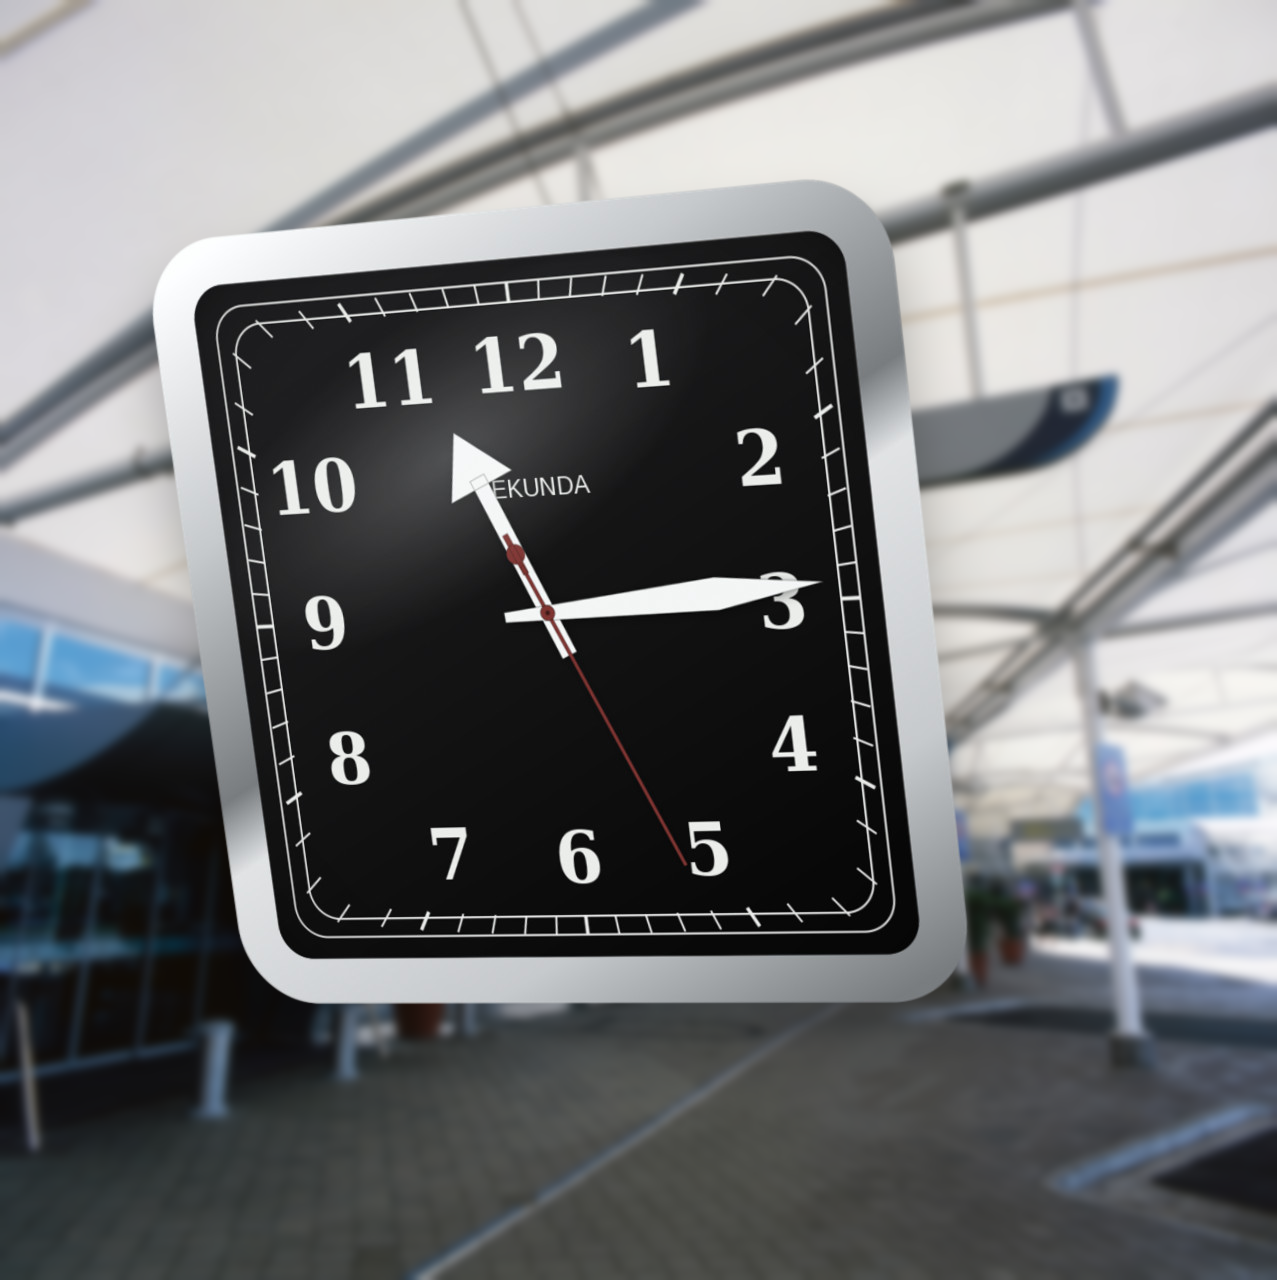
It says 11:14:26
